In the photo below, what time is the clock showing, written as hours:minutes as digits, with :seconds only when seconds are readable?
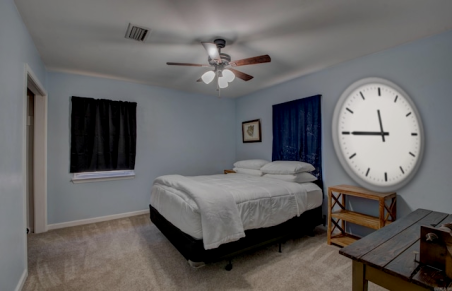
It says 11:45
